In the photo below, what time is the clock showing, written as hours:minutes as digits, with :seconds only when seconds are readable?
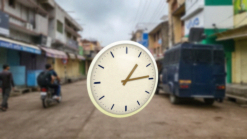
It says 1:14
